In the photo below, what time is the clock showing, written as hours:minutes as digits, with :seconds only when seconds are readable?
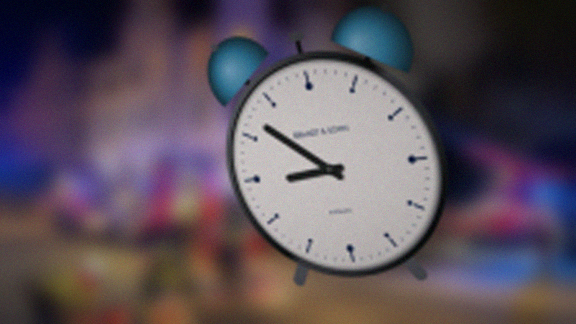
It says 8:52
